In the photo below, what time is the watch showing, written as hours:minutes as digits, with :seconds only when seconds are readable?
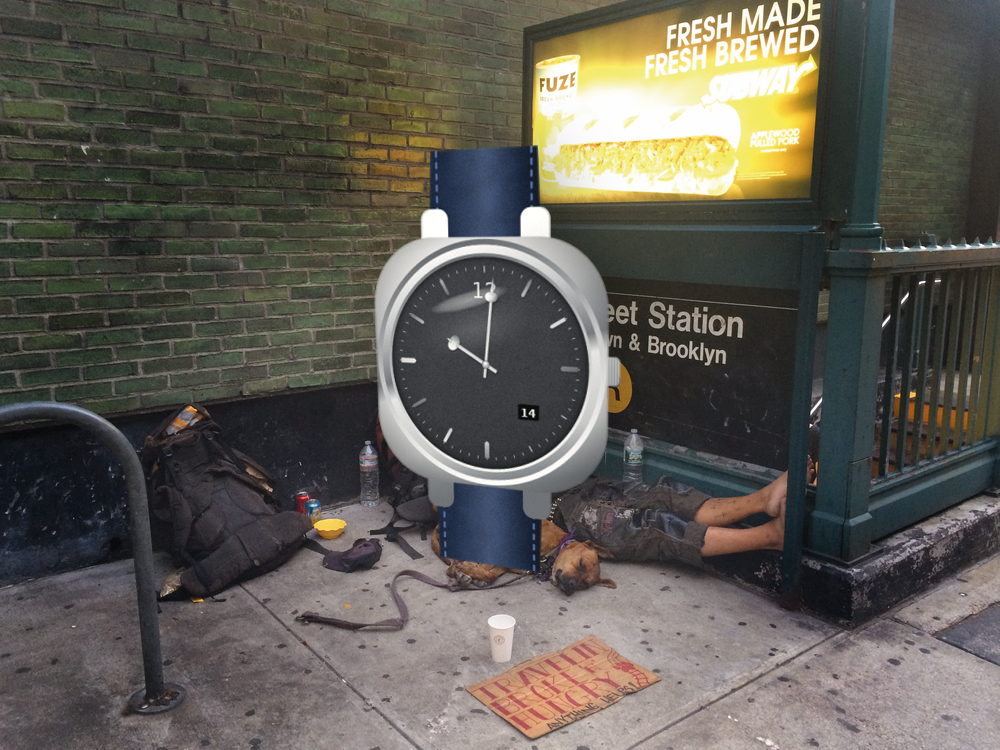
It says 10:01
